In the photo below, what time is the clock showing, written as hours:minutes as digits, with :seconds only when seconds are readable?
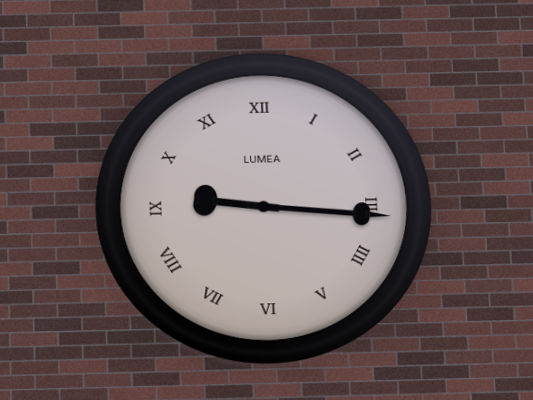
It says 9:16
